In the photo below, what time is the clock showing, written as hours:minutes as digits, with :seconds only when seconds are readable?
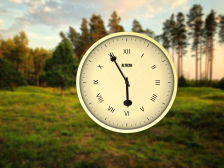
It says 5:55
